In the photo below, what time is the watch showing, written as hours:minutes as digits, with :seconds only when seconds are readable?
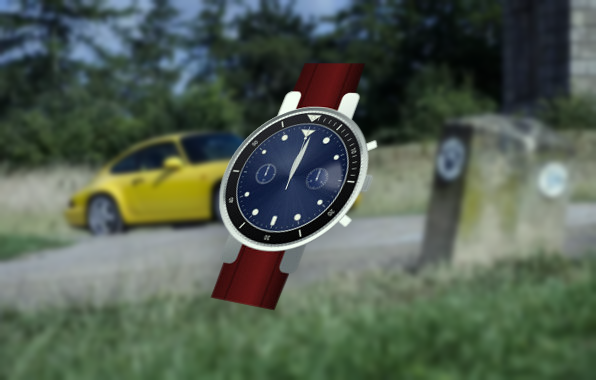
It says 12:01
